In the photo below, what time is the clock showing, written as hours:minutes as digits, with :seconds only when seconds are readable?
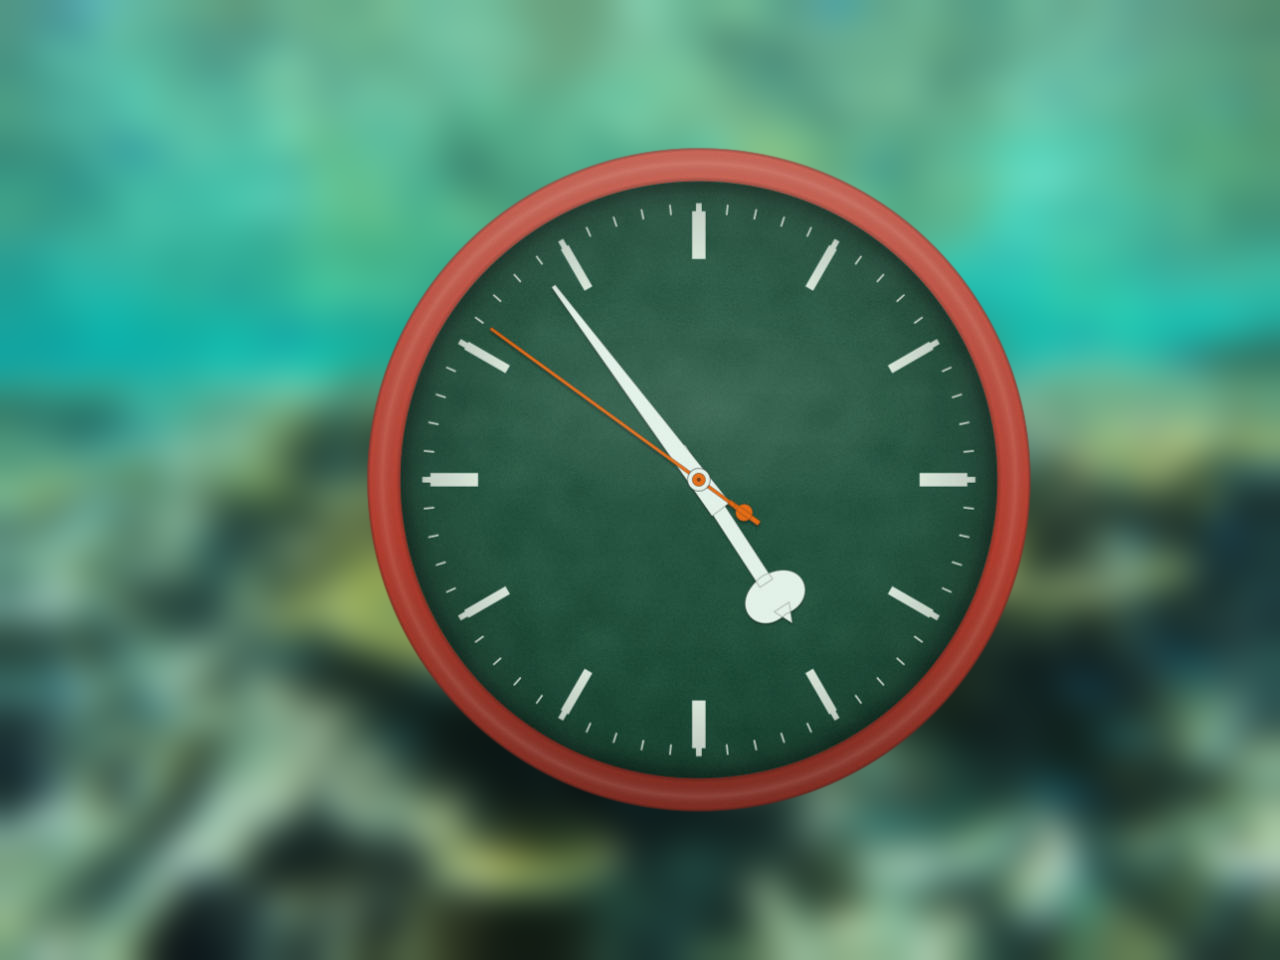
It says 4:53:51
